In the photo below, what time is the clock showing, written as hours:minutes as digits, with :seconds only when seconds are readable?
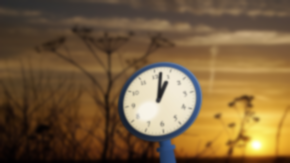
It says 1:02
